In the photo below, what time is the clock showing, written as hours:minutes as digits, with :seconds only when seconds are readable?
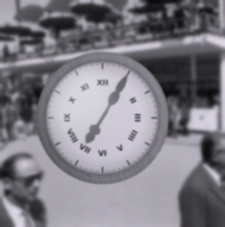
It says 7:05
